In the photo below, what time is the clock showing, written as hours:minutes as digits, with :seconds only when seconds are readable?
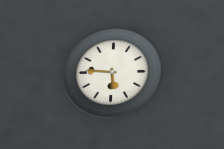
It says 5:46
